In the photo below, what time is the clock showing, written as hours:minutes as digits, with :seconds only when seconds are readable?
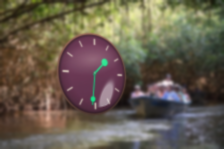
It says 1:31
